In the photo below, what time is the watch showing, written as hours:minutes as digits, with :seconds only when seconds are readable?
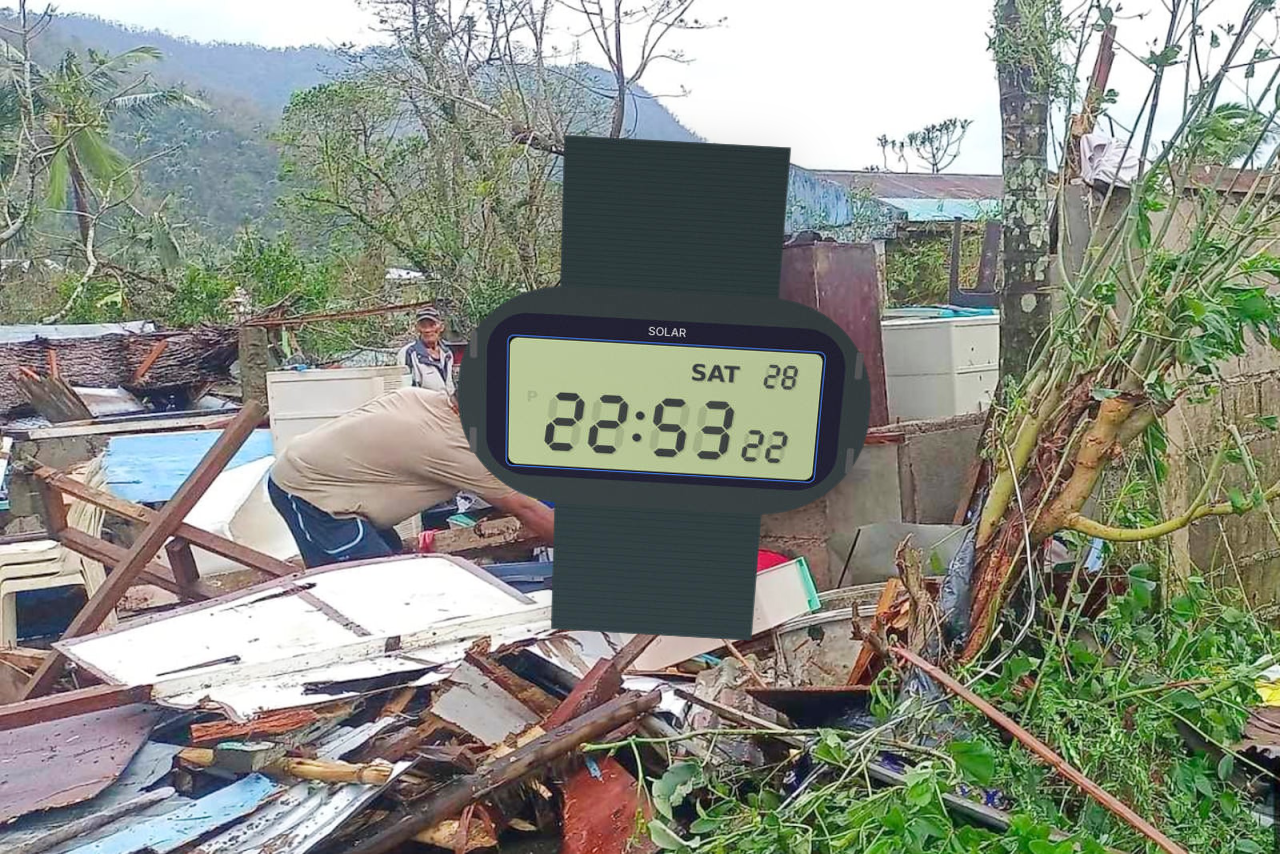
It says 22:53:22
